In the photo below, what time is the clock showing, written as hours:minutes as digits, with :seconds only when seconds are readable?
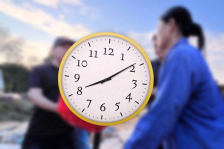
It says 8:09
